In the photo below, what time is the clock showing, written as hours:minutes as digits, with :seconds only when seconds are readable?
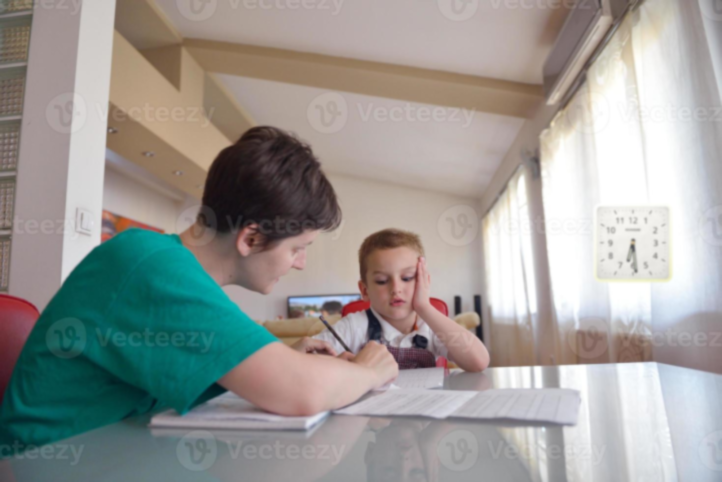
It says 6:29
